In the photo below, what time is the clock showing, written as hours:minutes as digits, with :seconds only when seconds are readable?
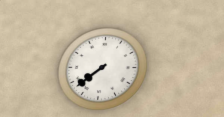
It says 7:38
